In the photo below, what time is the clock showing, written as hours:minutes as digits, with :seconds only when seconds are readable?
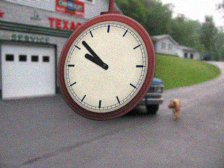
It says 9:52
